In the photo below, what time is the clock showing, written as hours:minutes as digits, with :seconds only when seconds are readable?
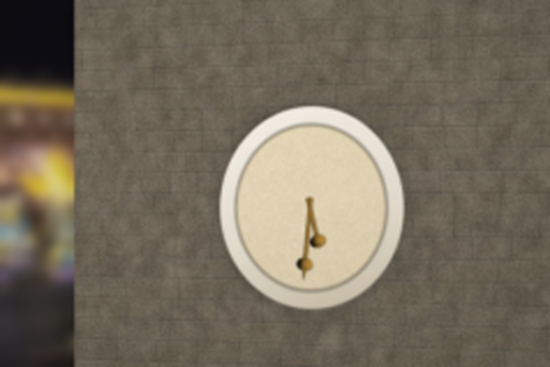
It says 5:31
